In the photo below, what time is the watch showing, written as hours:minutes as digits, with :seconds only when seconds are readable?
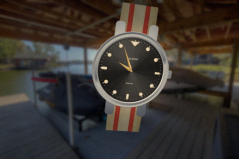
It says 9:56
